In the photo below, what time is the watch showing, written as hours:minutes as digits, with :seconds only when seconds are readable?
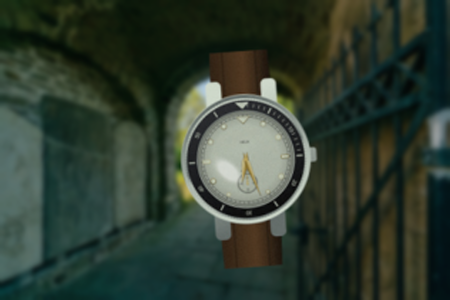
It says 6:27
